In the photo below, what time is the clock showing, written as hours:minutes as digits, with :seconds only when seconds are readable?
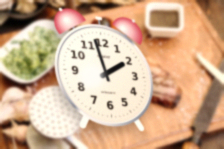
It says 1:58
